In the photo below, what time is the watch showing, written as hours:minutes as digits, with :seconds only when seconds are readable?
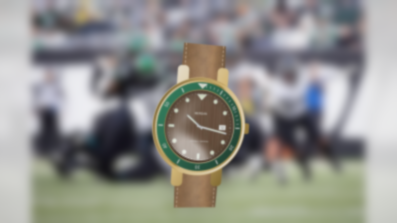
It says 10:17
